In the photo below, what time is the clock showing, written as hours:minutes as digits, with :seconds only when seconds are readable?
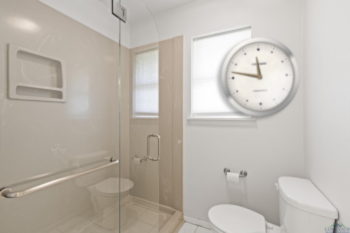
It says 11:47
